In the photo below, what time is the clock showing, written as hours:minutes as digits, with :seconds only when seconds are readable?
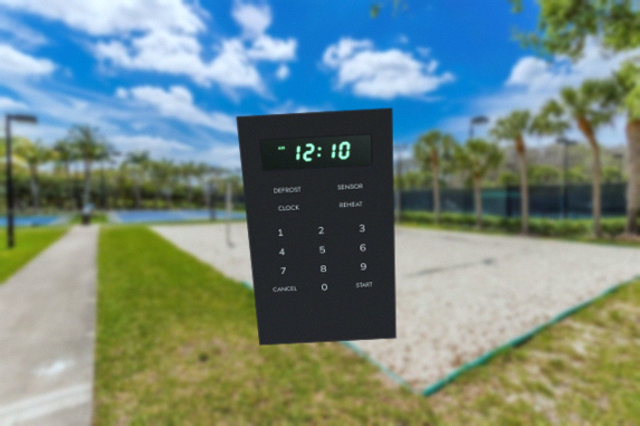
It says 12:10
